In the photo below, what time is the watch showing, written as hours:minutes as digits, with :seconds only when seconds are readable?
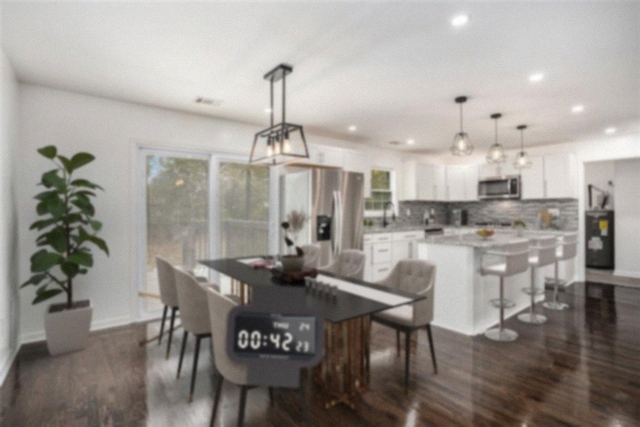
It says 0:42
